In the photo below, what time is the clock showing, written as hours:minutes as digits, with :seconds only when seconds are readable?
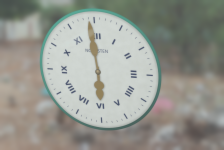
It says 5:59
